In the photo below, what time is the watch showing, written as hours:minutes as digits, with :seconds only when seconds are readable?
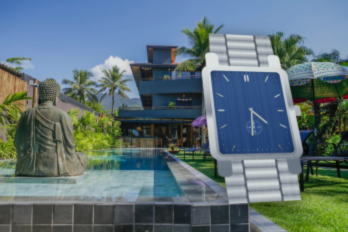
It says 4:31
